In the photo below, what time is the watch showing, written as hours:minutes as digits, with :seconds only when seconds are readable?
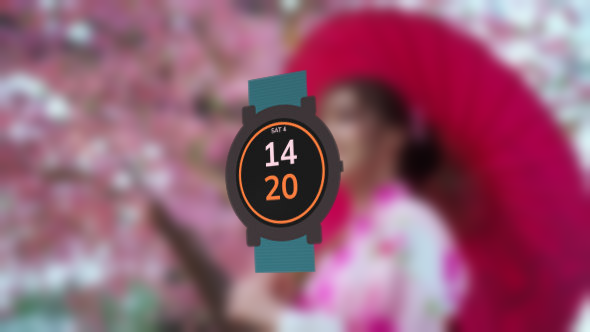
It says 14:20
